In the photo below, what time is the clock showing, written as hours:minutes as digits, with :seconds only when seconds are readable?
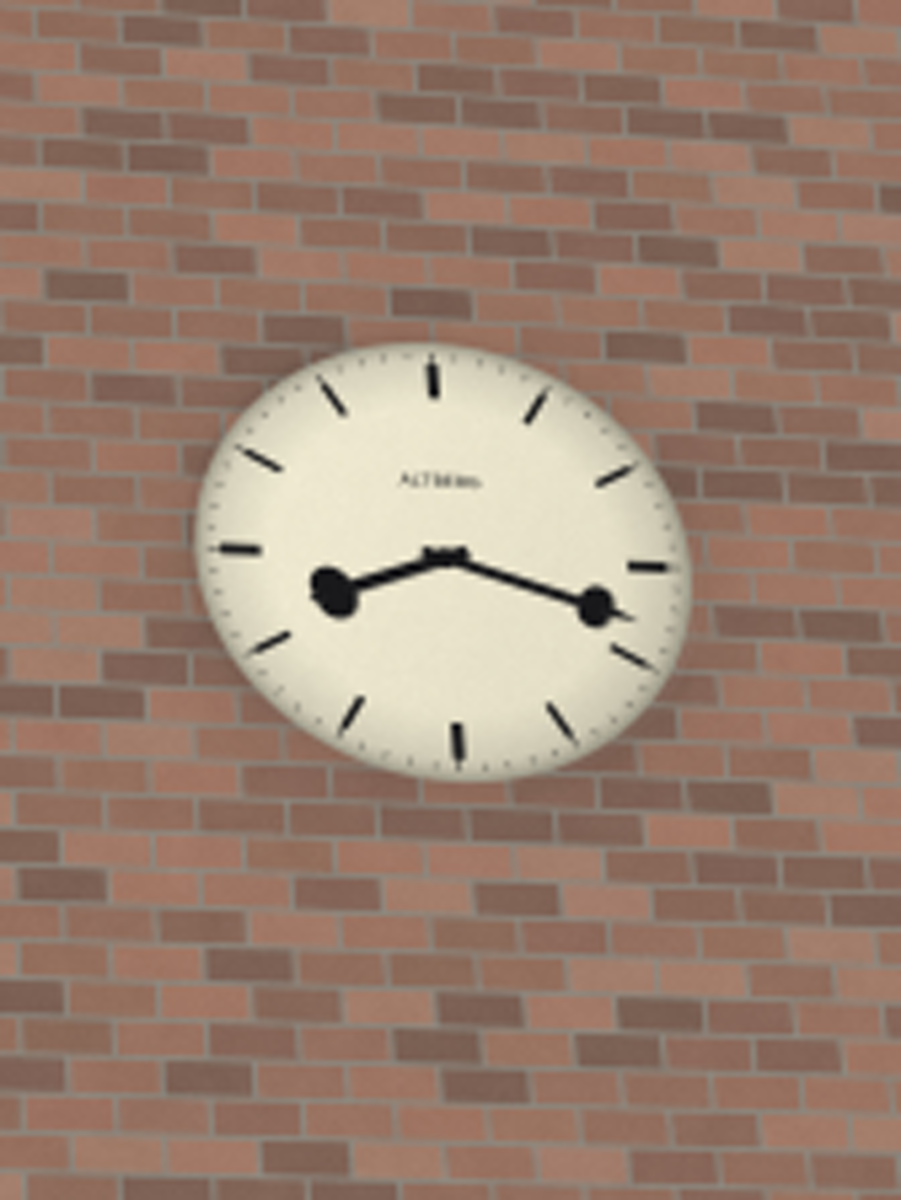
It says 8:18
